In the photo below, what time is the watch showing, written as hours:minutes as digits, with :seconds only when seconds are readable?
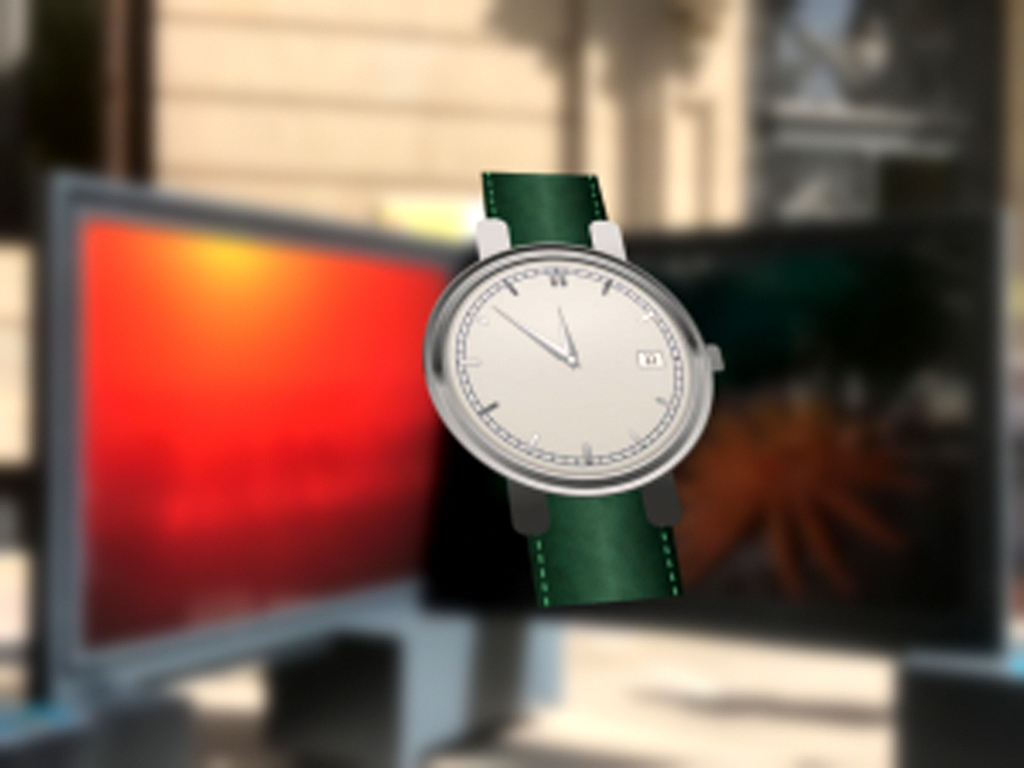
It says 11:52
